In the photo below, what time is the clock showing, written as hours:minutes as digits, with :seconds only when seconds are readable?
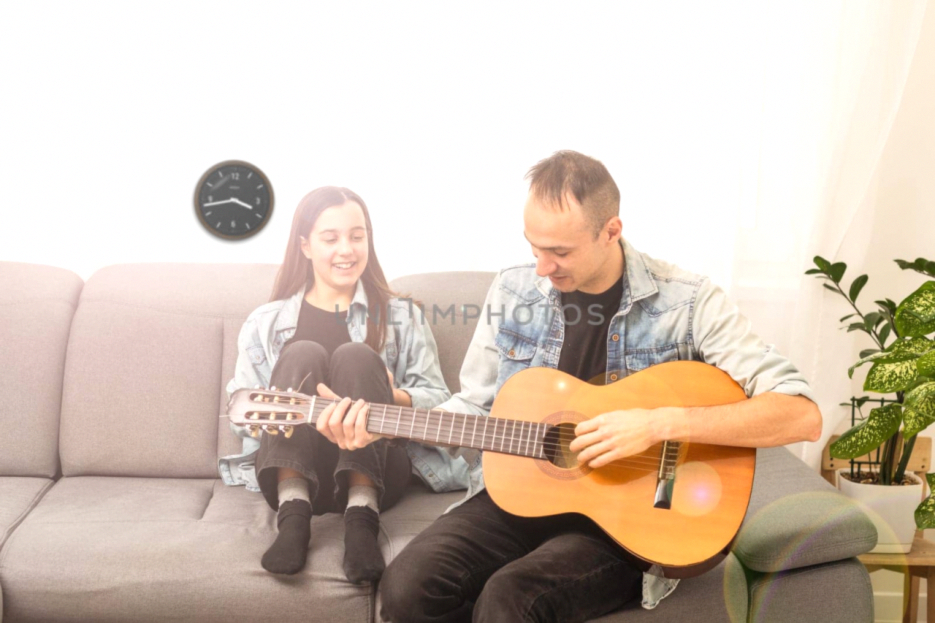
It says 3:43
